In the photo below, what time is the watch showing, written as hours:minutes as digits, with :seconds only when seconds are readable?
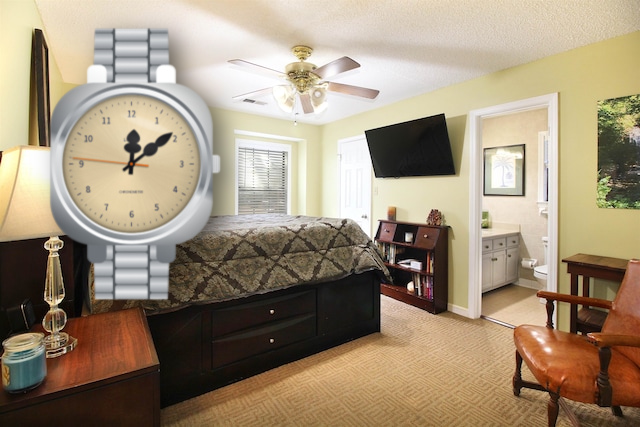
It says 12:08:46
